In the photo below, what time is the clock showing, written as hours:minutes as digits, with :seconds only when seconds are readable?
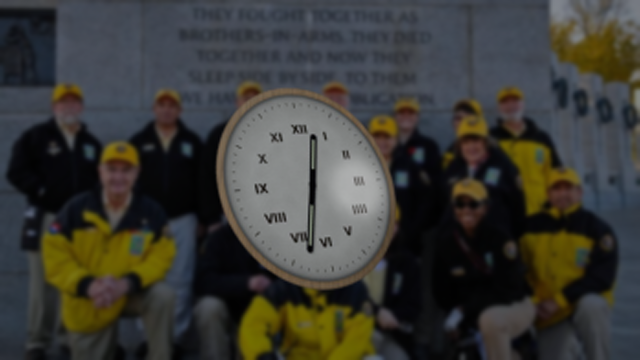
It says 12:33
